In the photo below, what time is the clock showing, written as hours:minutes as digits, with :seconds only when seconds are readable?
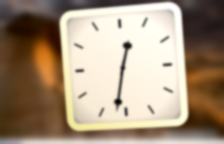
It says 12:32
